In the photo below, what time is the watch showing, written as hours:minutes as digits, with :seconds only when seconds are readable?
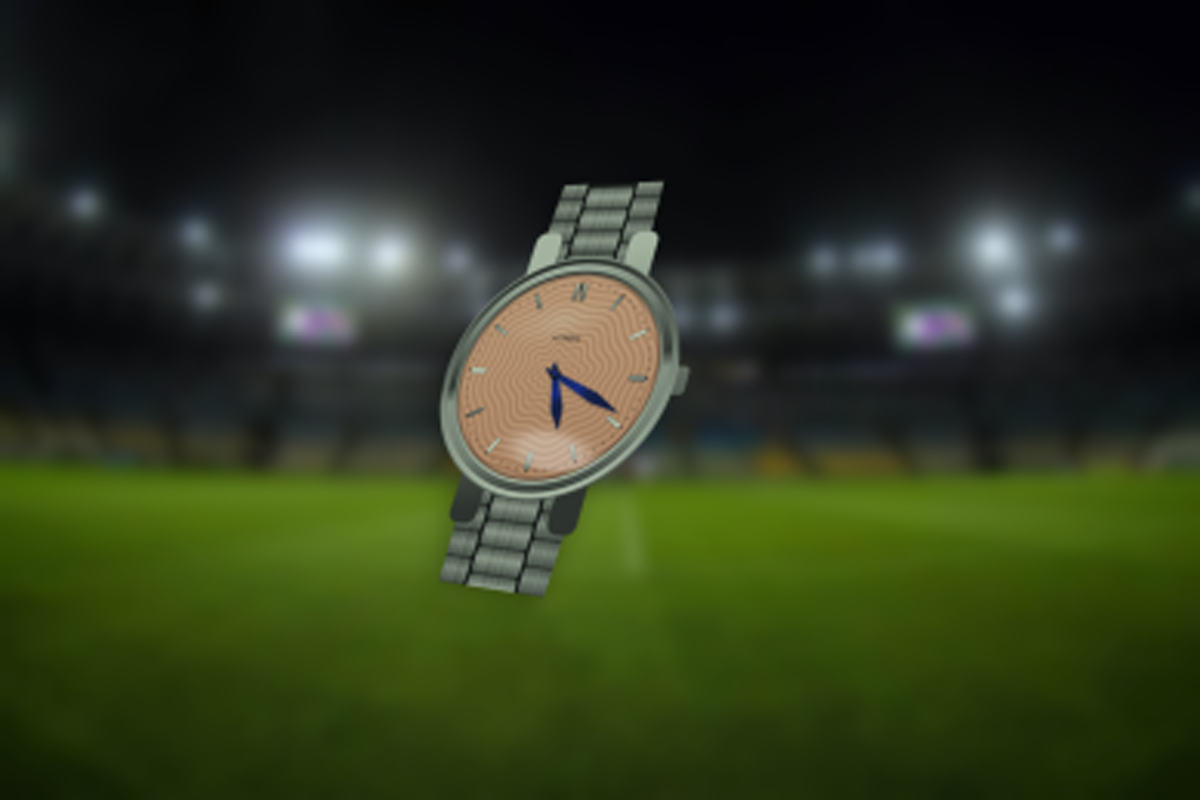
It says 5:19
